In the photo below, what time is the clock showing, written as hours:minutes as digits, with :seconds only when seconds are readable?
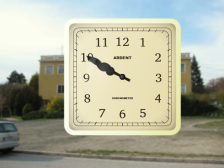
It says 9:50
